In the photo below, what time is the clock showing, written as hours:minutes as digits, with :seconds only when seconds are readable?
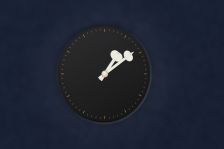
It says 1:09
